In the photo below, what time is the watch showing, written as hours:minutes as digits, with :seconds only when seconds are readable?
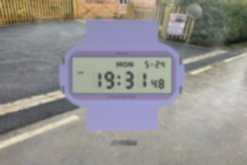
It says 19:31:48
